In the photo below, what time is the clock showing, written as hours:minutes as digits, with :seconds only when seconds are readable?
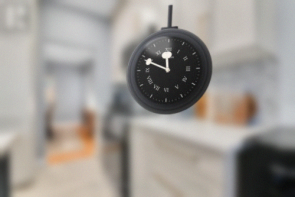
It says 11:49
